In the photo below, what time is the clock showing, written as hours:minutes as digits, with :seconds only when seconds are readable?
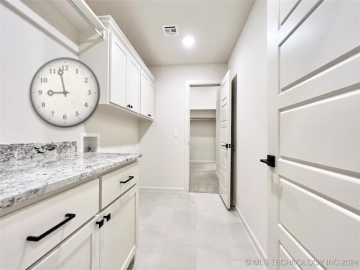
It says 8:58
